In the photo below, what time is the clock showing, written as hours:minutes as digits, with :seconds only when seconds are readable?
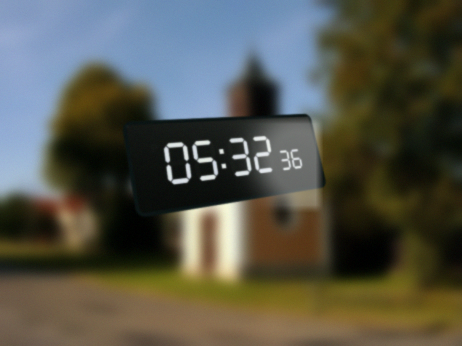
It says 5:32:36
